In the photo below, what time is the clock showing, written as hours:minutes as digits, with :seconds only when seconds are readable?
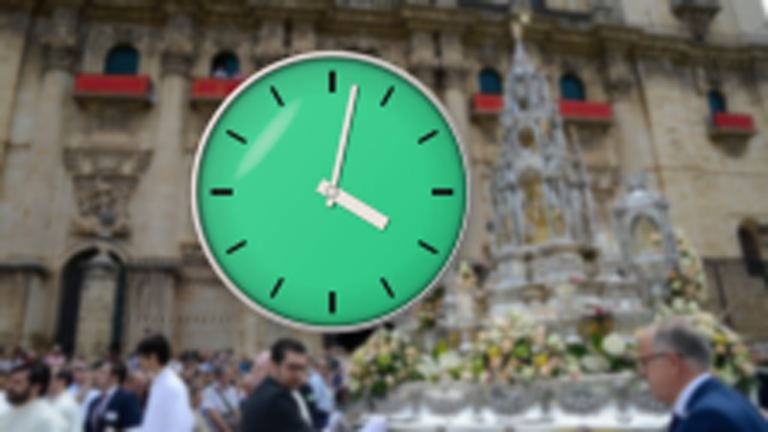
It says 4:02
